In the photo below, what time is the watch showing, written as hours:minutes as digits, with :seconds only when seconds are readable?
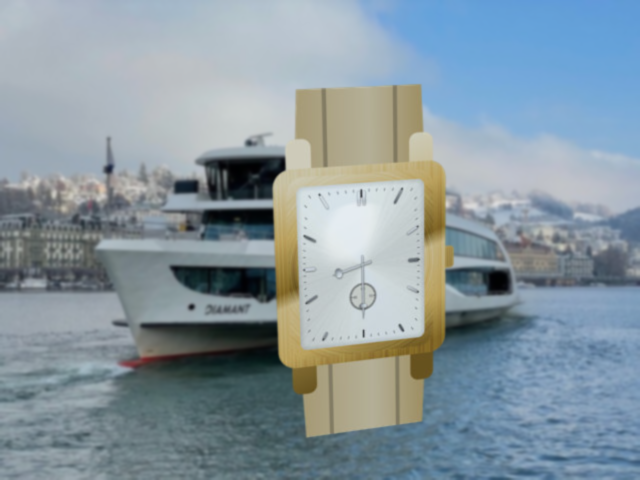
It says 8:30
